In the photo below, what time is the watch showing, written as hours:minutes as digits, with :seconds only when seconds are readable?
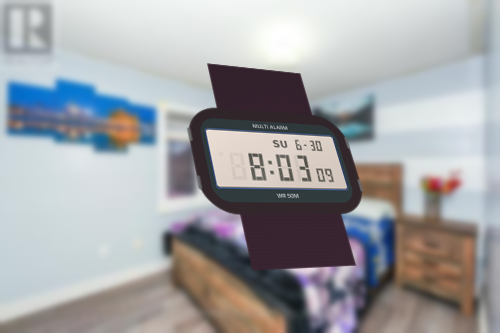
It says 8:03:09
